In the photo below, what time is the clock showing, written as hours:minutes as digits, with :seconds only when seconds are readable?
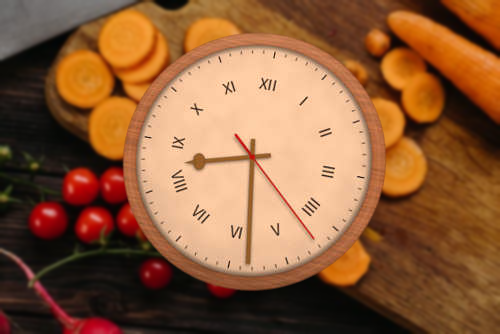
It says 8:28:22
